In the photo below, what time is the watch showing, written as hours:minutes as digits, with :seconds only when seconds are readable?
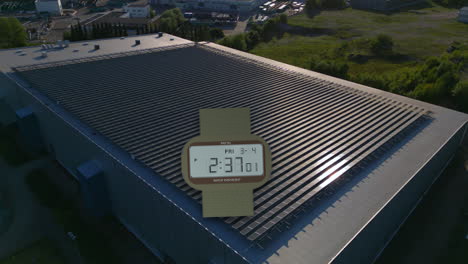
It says 2:37:01
